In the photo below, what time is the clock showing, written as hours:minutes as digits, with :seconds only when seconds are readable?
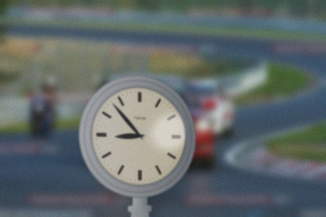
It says 8:53
